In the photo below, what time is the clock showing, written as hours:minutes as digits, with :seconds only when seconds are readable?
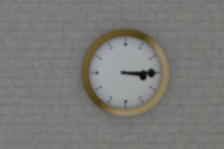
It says 3:15
